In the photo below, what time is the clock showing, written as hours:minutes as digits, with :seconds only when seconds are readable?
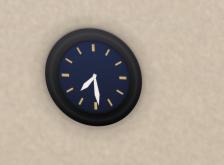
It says 7:29
